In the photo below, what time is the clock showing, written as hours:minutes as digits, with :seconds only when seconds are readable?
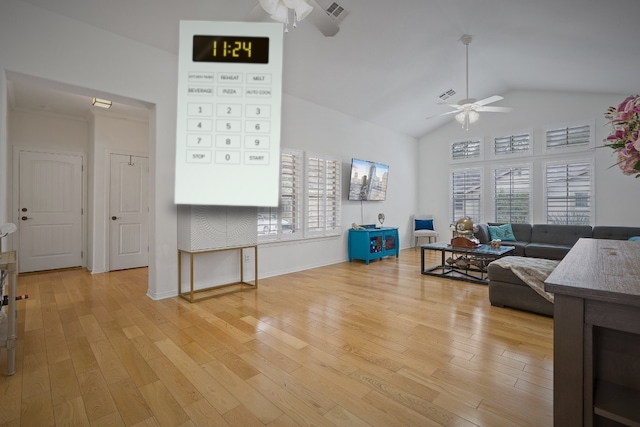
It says 11:24
